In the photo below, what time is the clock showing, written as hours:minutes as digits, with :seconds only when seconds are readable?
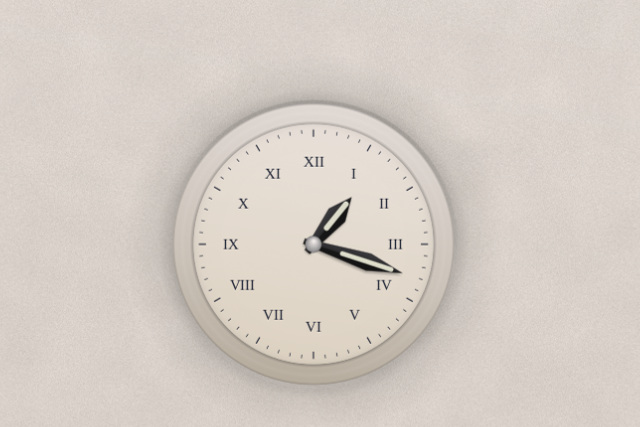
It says 1:18
